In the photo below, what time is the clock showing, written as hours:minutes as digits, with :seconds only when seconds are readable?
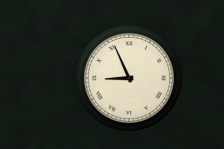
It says 8:56
